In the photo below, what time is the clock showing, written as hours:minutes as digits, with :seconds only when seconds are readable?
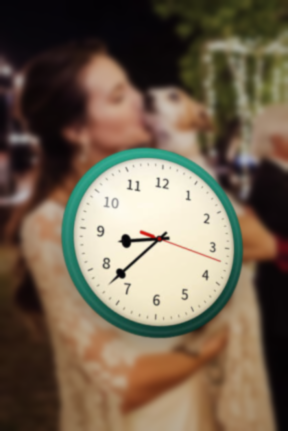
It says 8:37:17
